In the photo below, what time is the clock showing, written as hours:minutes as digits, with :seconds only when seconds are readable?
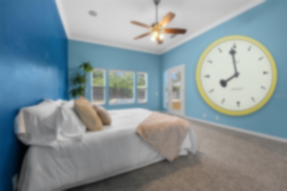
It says 7:59
